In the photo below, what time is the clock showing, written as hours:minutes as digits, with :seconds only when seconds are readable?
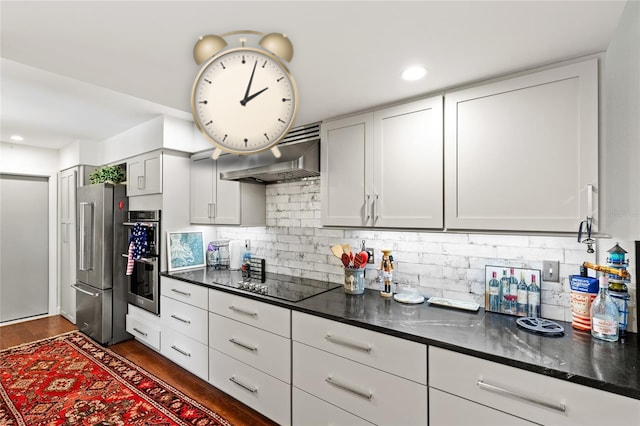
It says 2:03
